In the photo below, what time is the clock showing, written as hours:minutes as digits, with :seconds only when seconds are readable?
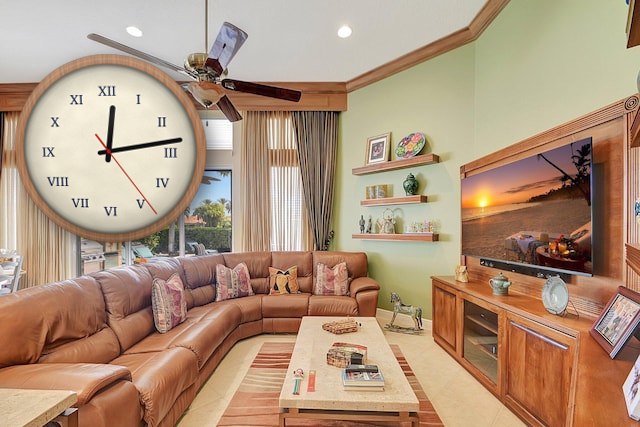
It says 12:13:24
